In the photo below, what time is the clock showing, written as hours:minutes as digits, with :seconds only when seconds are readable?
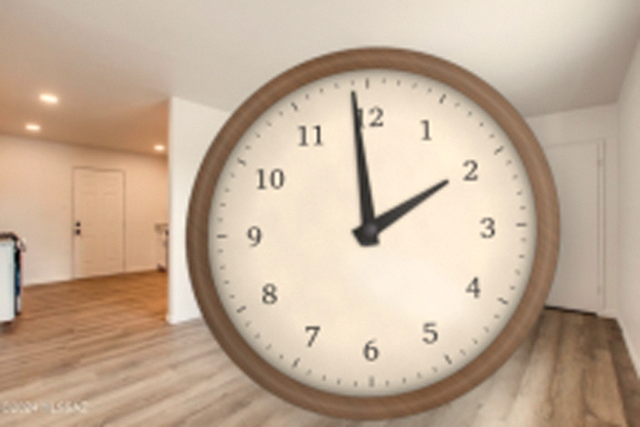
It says 1:59
